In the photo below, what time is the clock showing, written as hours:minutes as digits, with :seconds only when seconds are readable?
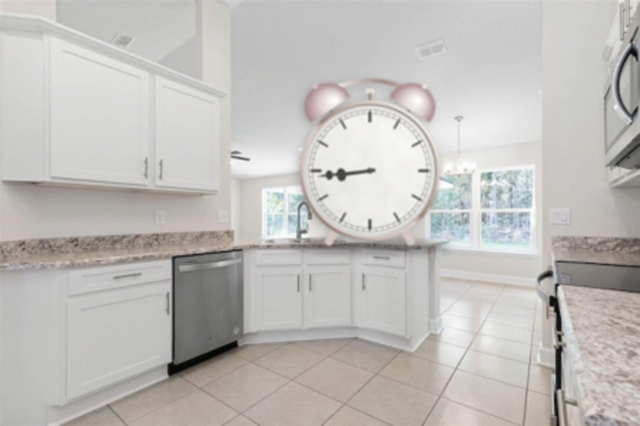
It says 8:44
